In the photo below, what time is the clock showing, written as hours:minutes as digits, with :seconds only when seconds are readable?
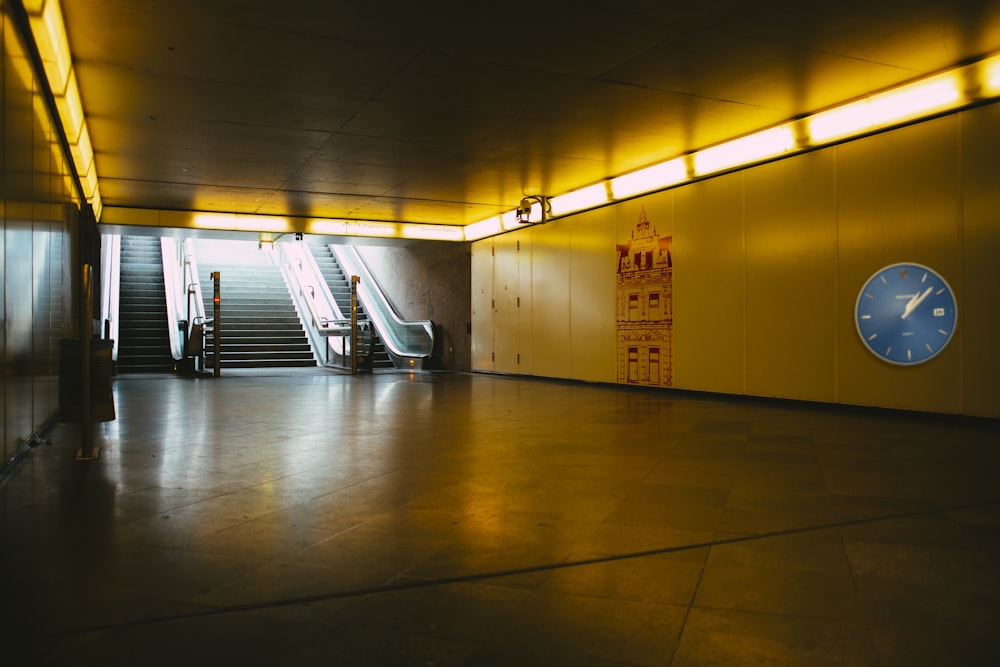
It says 1:08
